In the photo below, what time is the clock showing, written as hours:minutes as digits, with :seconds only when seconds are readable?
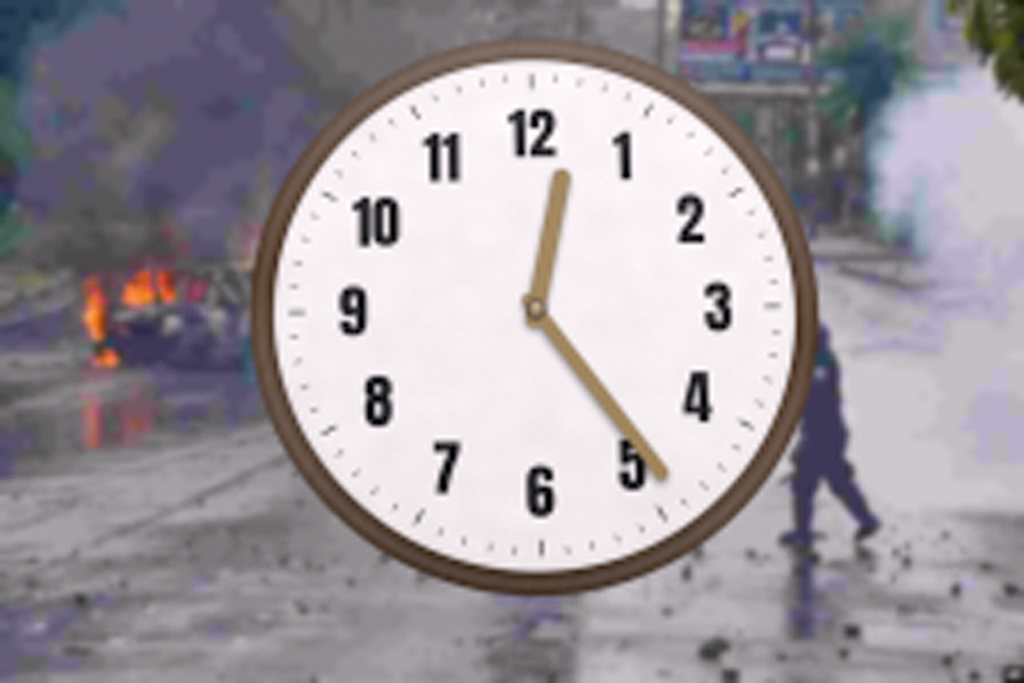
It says 12:24
